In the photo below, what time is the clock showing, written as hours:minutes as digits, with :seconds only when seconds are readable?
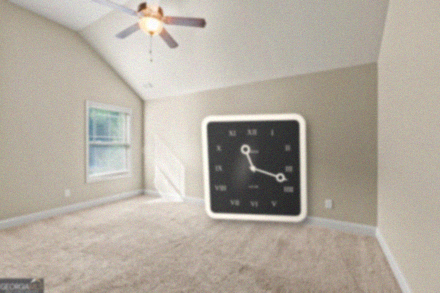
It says 11:18
